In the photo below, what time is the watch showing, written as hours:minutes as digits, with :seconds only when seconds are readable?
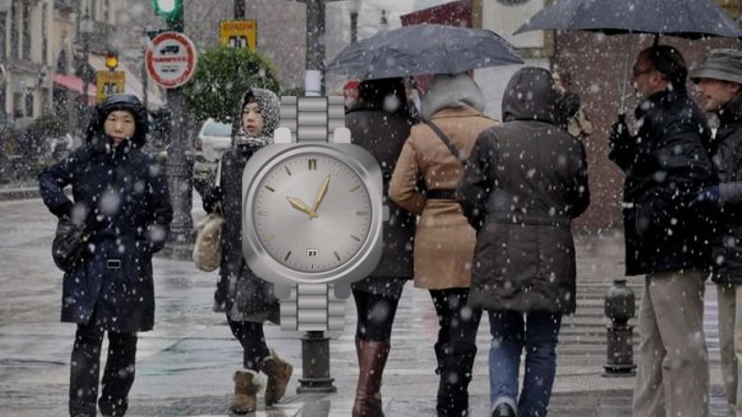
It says 10:04
